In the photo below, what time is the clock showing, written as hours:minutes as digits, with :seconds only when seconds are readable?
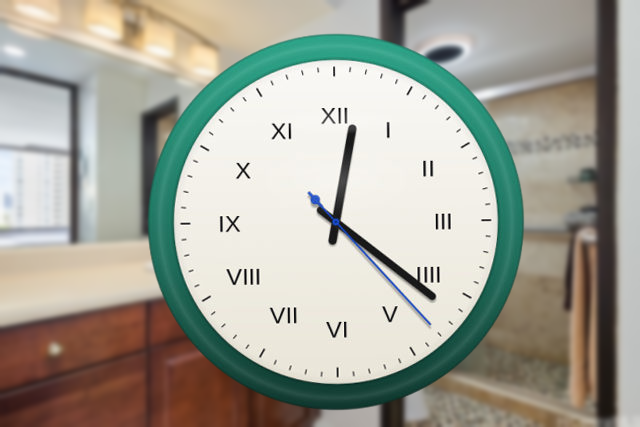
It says 12:21:23
